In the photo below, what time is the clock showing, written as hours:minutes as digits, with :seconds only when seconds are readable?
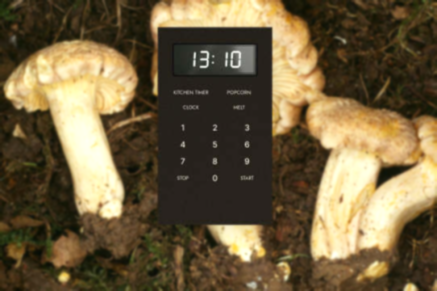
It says 13:10
